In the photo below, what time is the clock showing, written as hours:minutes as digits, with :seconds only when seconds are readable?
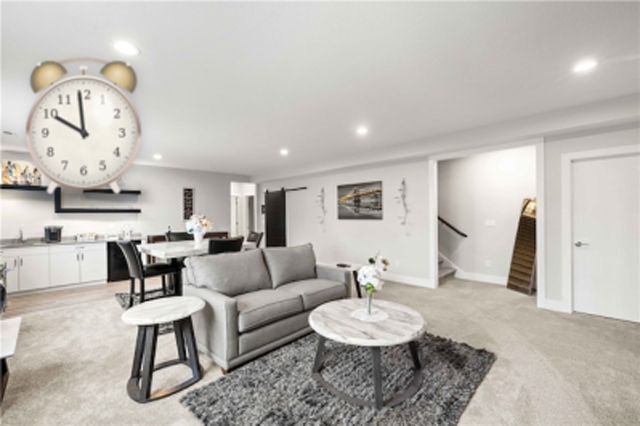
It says 9:59
